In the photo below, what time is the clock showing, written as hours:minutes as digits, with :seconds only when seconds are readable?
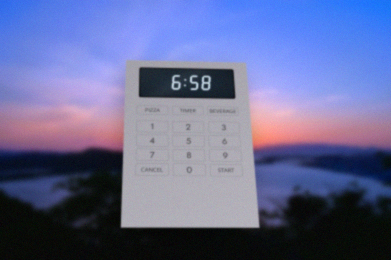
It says 6:58
